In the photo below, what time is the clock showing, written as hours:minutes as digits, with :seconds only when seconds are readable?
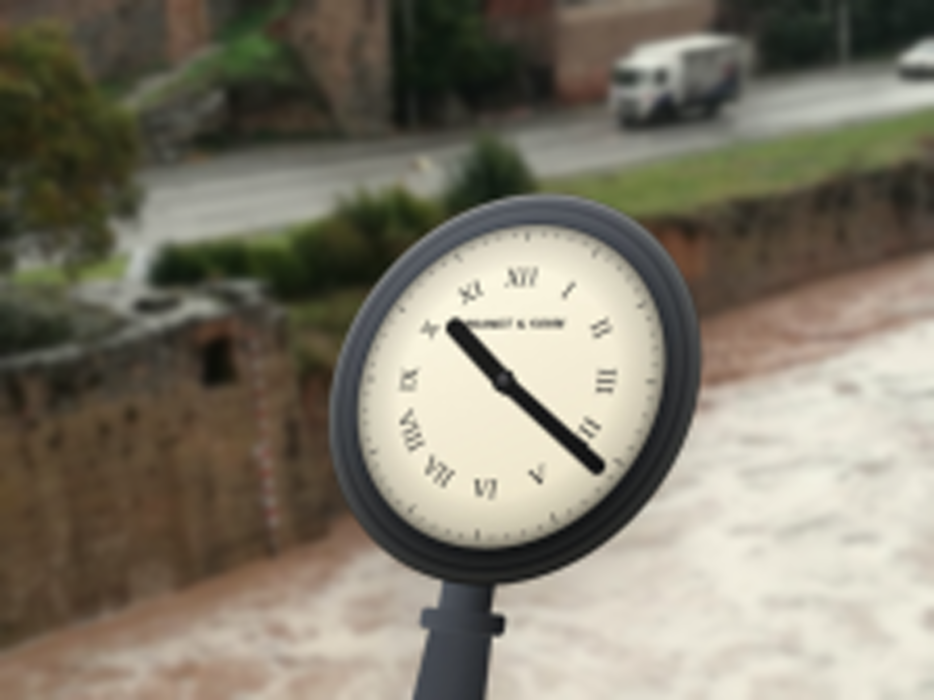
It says 10:21
